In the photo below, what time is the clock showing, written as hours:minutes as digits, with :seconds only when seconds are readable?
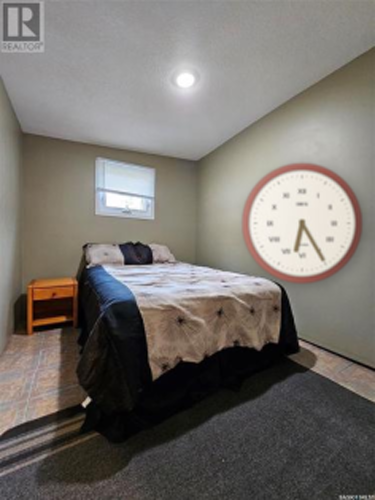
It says 6:25
